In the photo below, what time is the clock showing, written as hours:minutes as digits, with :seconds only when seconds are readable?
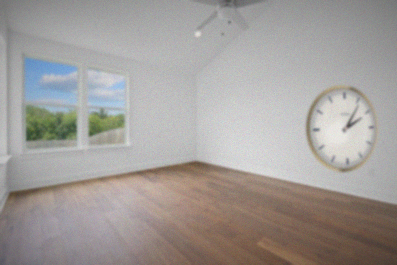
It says 2:06
